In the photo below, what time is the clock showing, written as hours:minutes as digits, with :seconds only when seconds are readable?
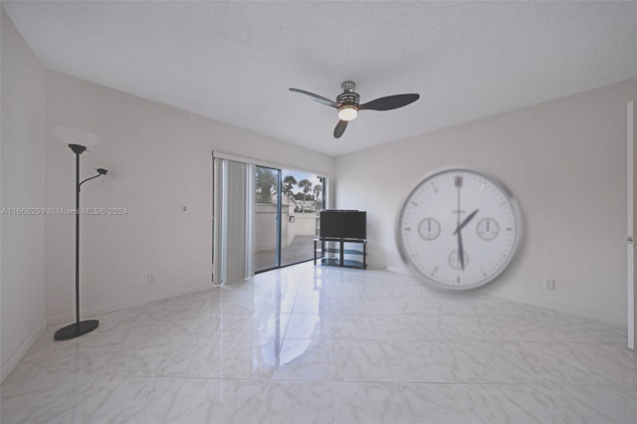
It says 1:29
